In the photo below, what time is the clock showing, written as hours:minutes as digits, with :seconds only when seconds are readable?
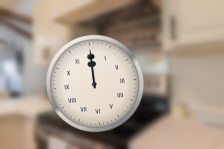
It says 12:00
